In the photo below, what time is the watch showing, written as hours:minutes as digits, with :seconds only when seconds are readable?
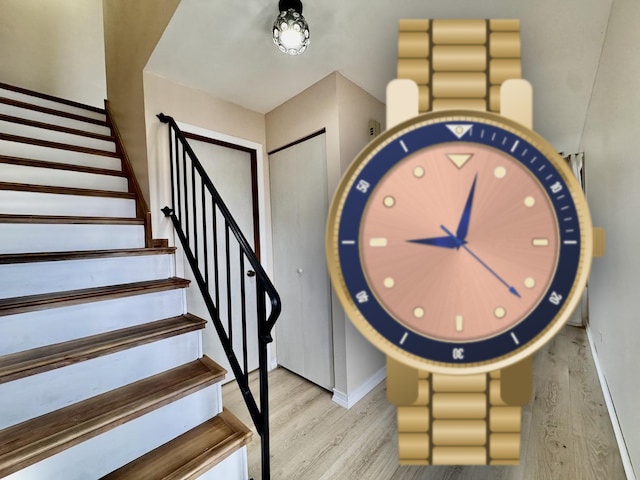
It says 9:02:22
